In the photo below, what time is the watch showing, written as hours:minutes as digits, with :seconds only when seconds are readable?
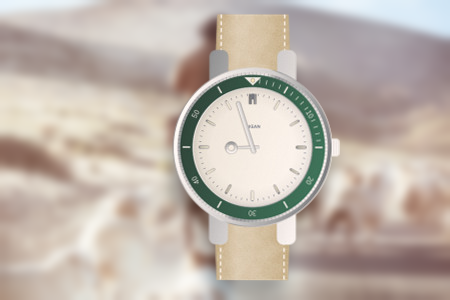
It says 8:57
